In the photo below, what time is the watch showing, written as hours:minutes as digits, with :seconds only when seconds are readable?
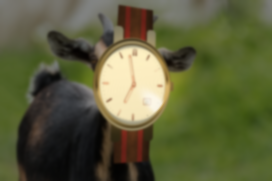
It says 6:58
